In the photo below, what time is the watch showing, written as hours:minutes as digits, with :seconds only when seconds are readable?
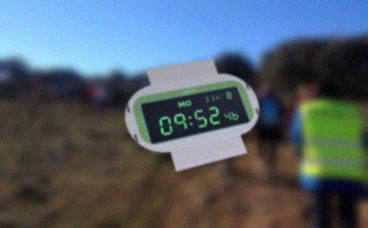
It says 9:52
